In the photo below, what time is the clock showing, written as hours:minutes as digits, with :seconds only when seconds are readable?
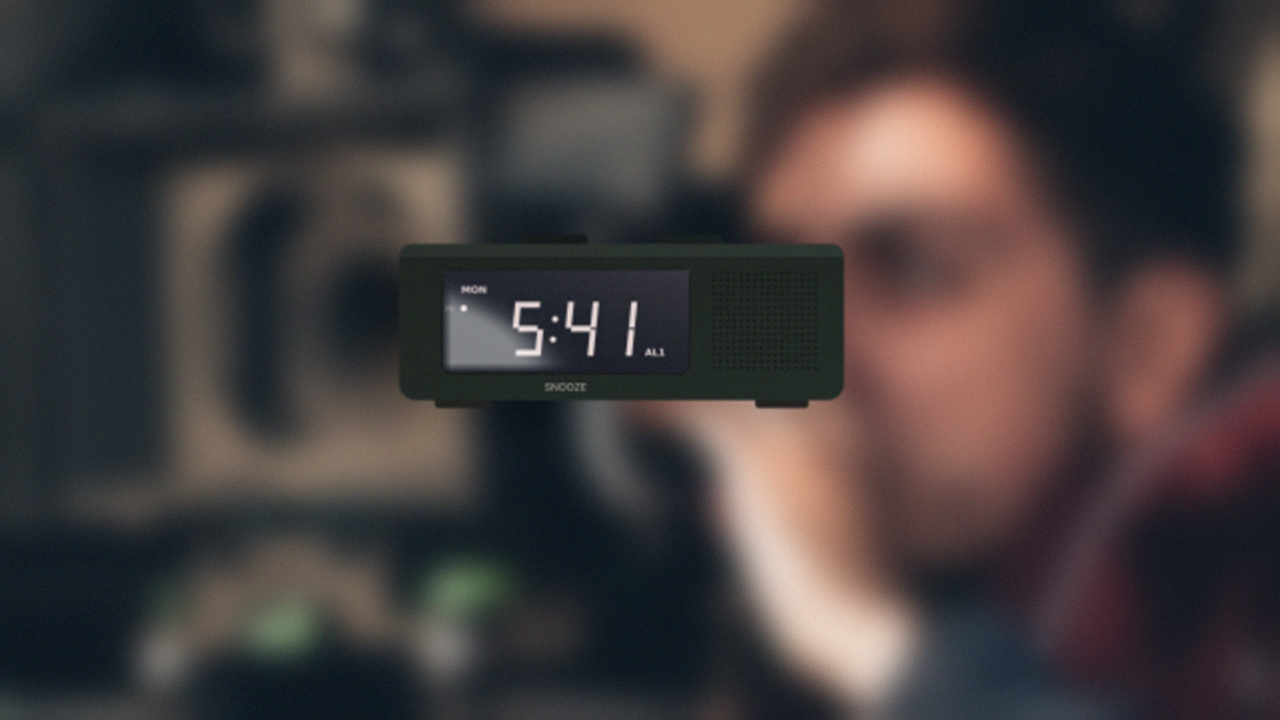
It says 5:41
